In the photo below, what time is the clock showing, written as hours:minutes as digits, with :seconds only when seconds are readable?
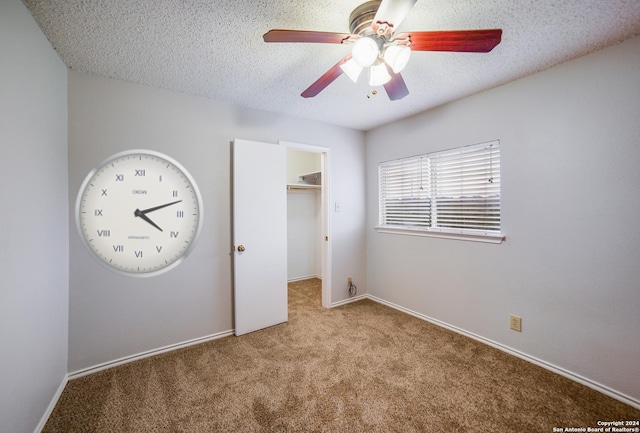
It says 4:12
